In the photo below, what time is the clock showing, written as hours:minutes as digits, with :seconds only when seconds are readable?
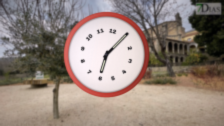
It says 6:05
